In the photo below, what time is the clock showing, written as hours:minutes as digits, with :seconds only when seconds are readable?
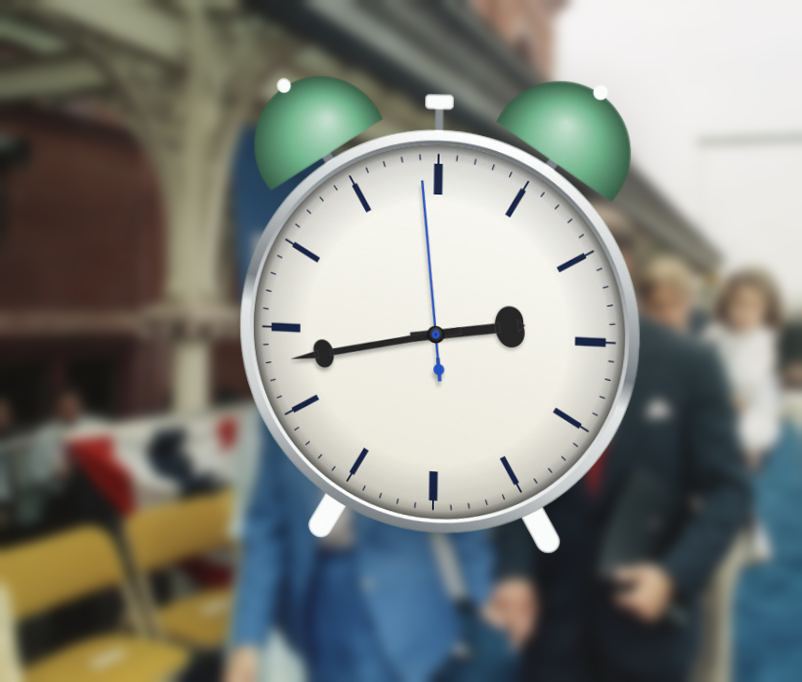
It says 2:42:59
